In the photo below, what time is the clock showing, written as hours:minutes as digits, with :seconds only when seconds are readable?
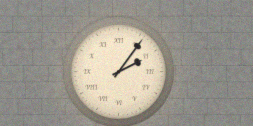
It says 2:06
